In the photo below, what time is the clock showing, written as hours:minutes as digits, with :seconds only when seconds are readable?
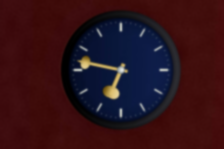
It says 6:47
